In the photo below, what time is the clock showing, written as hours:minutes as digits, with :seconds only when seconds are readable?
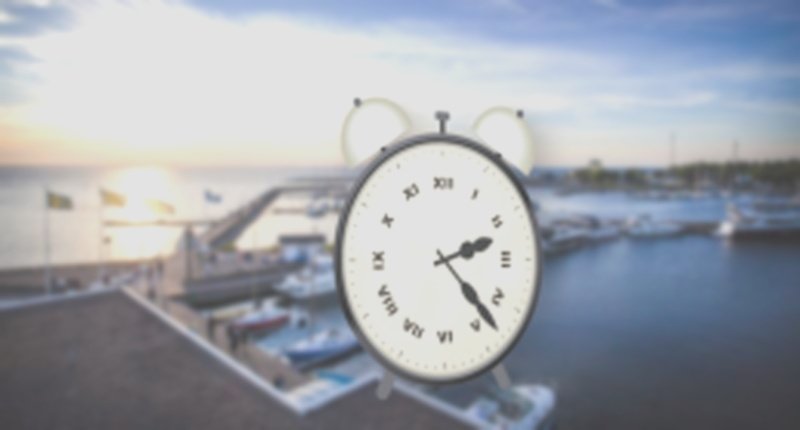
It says 2:23
